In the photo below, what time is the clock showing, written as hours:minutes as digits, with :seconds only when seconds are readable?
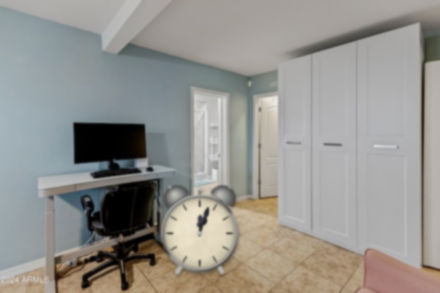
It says 12:03
